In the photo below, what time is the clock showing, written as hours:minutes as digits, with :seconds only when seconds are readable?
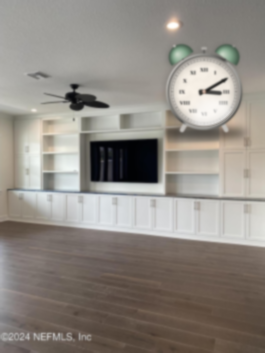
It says 3:10
